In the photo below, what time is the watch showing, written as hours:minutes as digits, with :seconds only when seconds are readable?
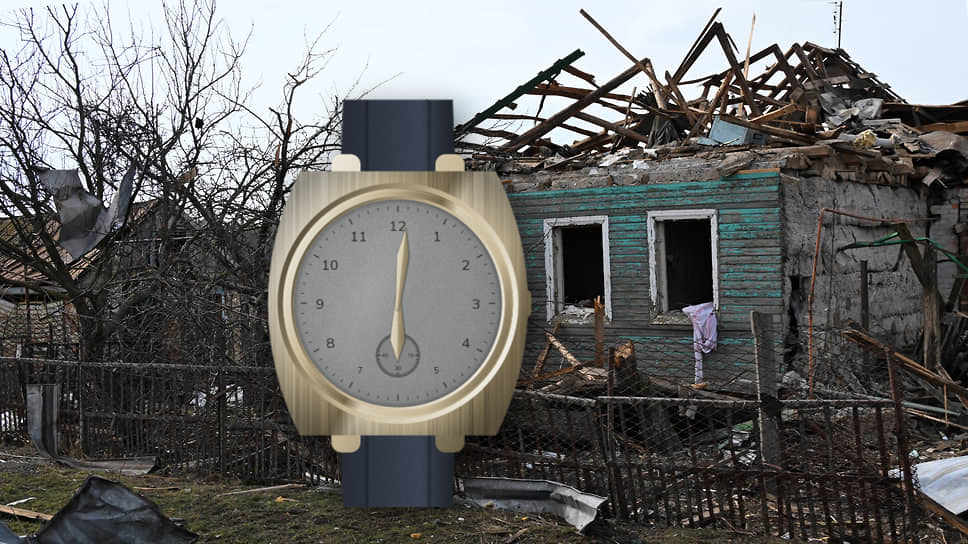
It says 6:01
